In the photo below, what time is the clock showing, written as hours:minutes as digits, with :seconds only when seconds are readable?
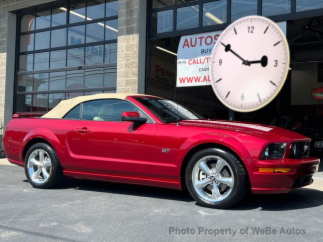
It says 2:50
